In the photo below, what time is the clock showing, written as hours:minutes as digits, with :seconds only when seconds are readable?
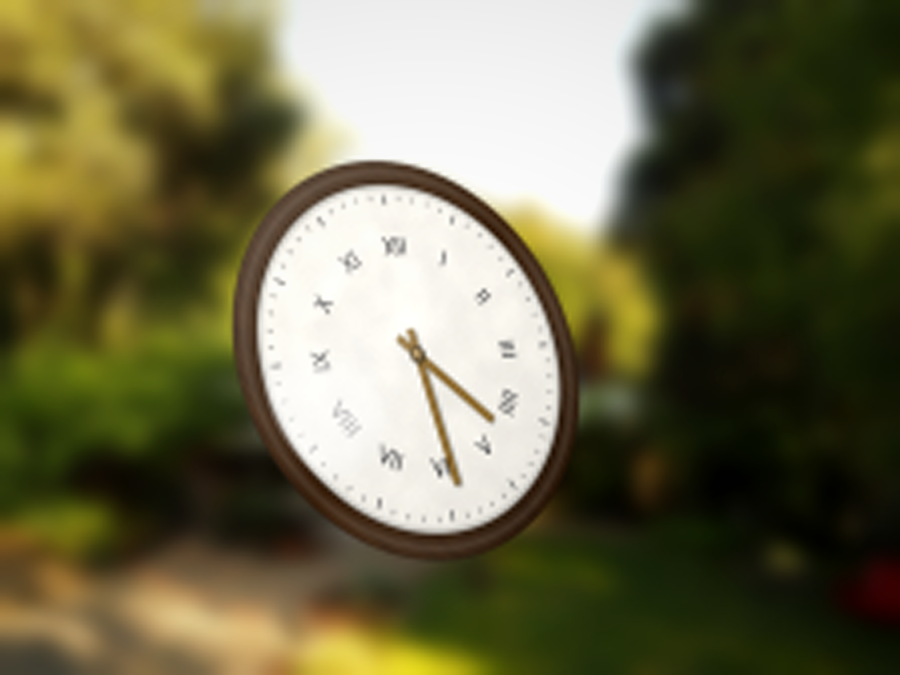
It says 4:29
